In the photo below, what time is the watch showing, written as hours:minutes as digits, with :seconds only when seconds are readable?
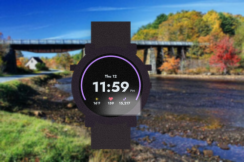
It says 11:59
